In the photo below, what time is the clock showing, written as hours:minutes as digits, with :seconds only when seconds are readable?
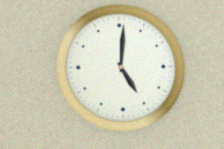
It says 5:01
